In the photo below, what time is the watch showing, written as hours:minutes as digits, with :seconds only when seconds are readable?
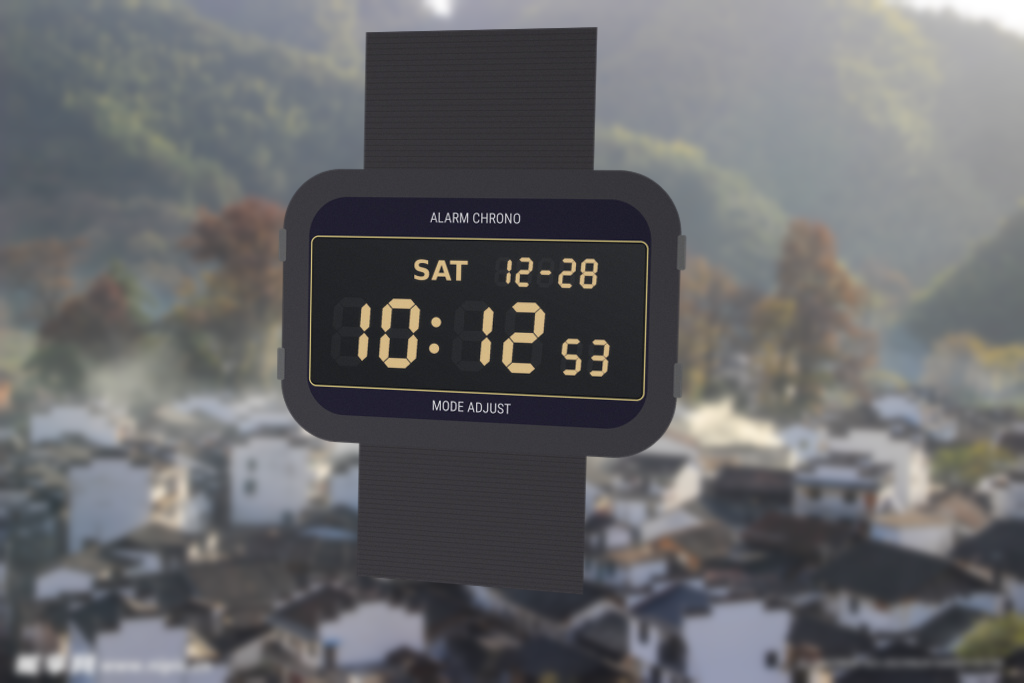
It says 10:12:53
